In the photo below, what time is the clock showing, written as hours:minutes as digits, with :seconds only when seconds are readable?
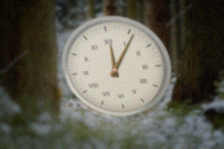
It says 12:06
